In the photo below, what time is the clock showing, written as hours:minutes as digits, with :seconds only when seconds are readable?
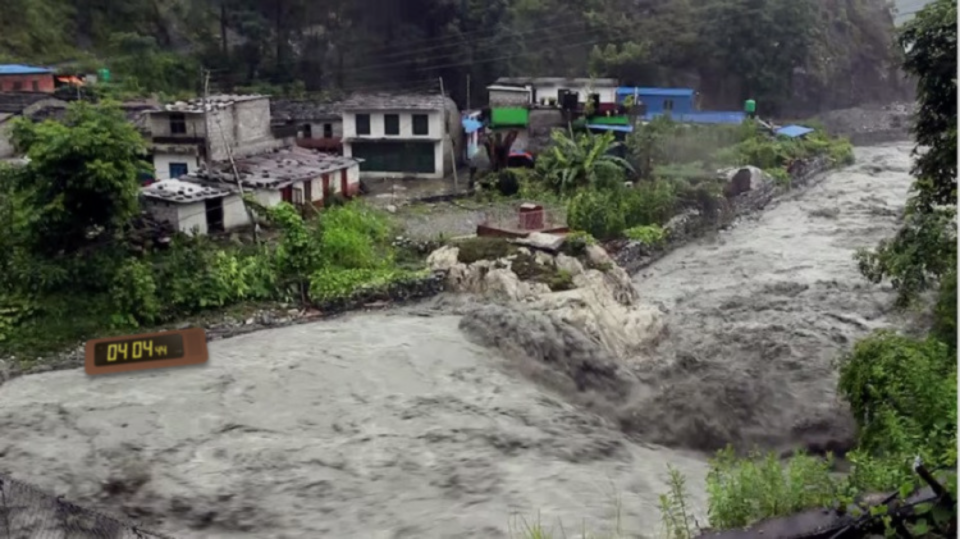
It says 4:04
